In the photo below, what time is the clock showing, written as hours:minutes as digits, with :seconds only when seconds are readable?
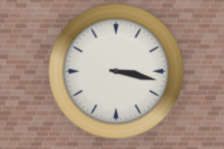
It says 3:17
